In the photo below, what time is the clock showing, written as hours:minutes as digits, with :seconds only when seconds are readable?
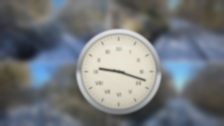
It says 9:18
